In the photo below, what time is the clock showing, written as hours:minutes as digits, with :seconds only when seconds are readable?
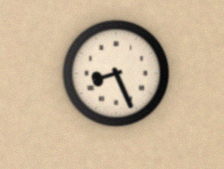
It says 8:26
